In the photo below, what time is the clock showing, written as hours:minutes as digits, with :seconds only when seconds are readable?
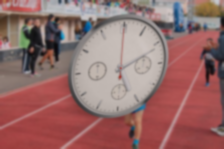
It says 5:11
